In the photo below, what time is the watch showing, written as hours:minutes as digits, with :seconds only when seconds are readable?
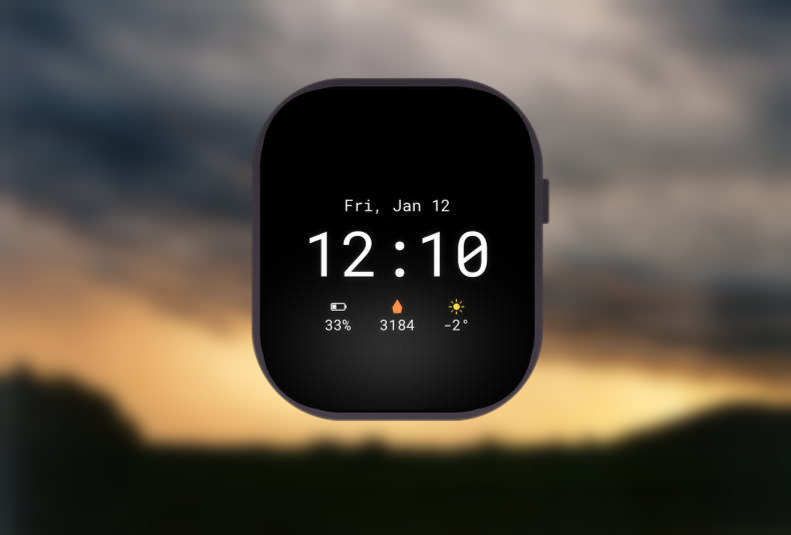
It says 12:10
